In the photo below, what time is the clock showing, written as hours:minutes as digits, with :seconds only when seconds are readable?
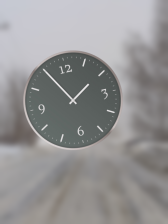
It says 1:55
